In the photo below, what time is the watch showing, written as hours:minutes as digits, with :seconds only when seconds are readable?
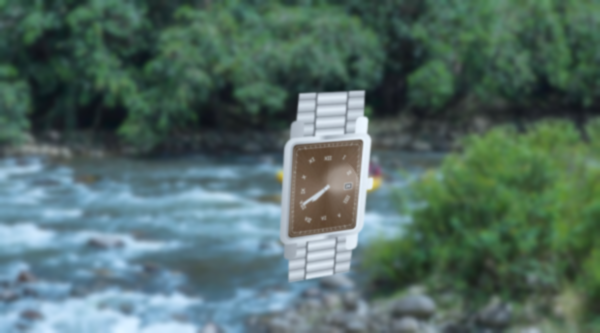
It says 7:40
